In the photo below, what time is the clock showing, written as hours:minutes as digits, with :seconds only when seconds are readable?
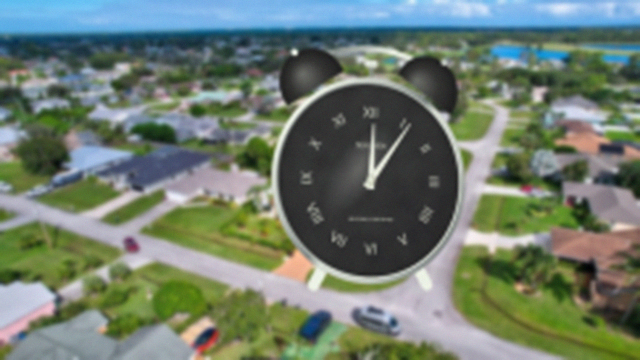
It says 12:06
